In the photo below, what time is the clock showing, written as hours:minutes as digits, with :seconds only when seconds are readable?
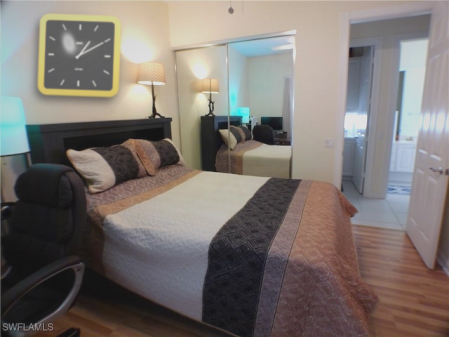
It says 1:10
